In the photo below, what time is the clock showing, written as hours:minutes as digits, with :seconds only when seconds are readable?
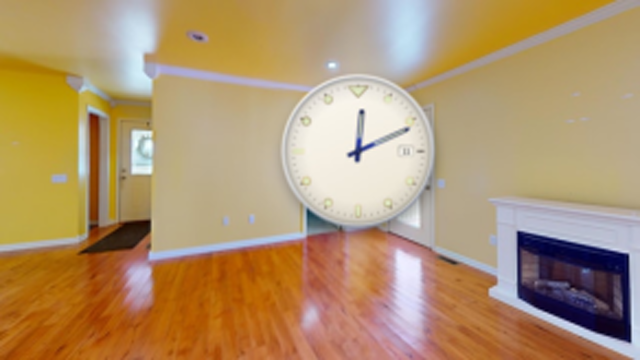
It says 12:11
